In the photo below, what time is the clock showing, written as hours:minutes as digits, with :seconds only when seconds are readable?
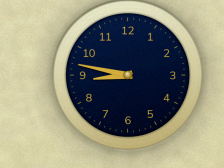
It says 8:47
